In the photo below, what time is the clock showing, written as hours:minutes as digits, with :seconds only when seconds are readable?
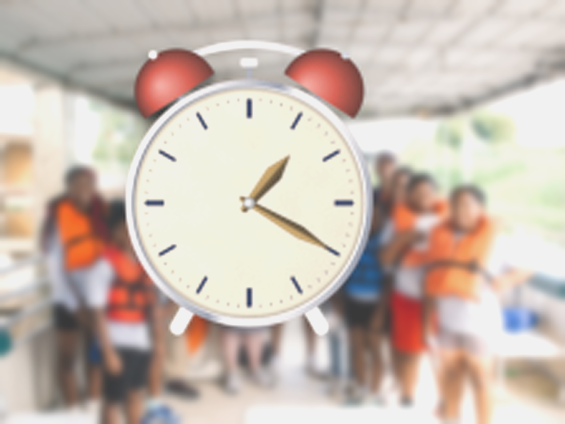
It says 1:20
